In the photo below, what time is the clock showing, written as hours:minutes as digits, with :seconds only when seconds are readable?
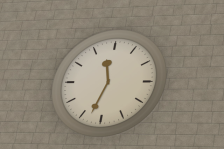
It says 11:33
